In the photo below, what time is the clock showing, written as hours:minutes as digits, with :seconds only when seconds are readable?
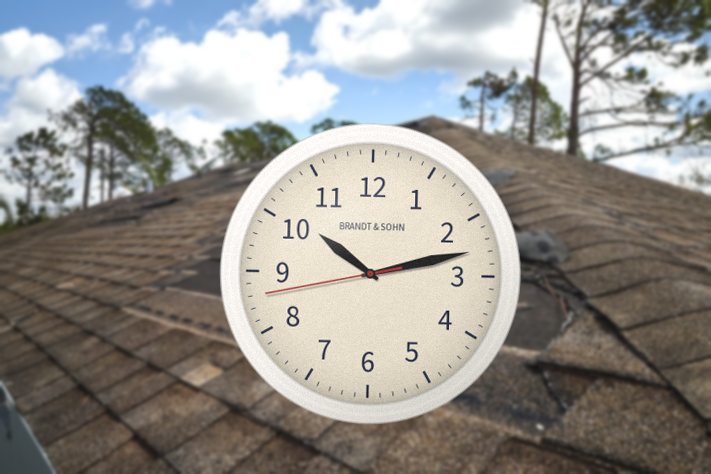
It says 10:12:43
